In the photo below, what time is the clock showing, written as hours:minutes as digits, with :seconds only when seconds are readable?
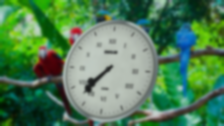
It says 7:37
